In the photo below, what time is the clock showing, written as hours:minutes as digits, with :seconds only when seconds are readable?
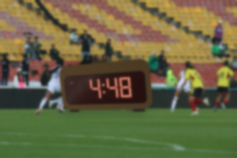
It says 4:48
